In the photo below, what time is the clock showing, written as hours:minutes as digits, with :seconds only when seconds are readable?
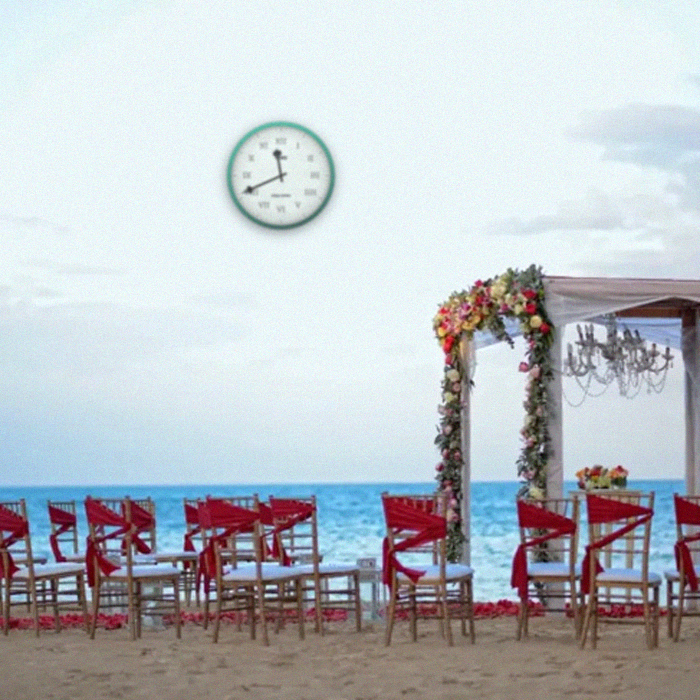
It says 11:41
